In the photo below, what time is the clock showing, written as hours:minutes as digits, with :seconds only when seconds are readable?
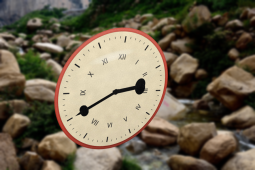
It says 2:40
